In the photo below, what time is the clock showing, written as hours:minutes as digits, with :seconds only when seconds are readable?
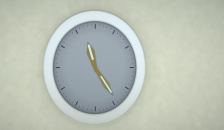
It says 11:24
